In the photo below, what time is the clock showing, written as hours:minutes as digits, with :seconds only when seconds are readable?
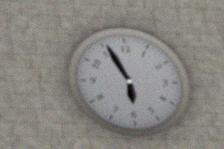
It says 5:56
